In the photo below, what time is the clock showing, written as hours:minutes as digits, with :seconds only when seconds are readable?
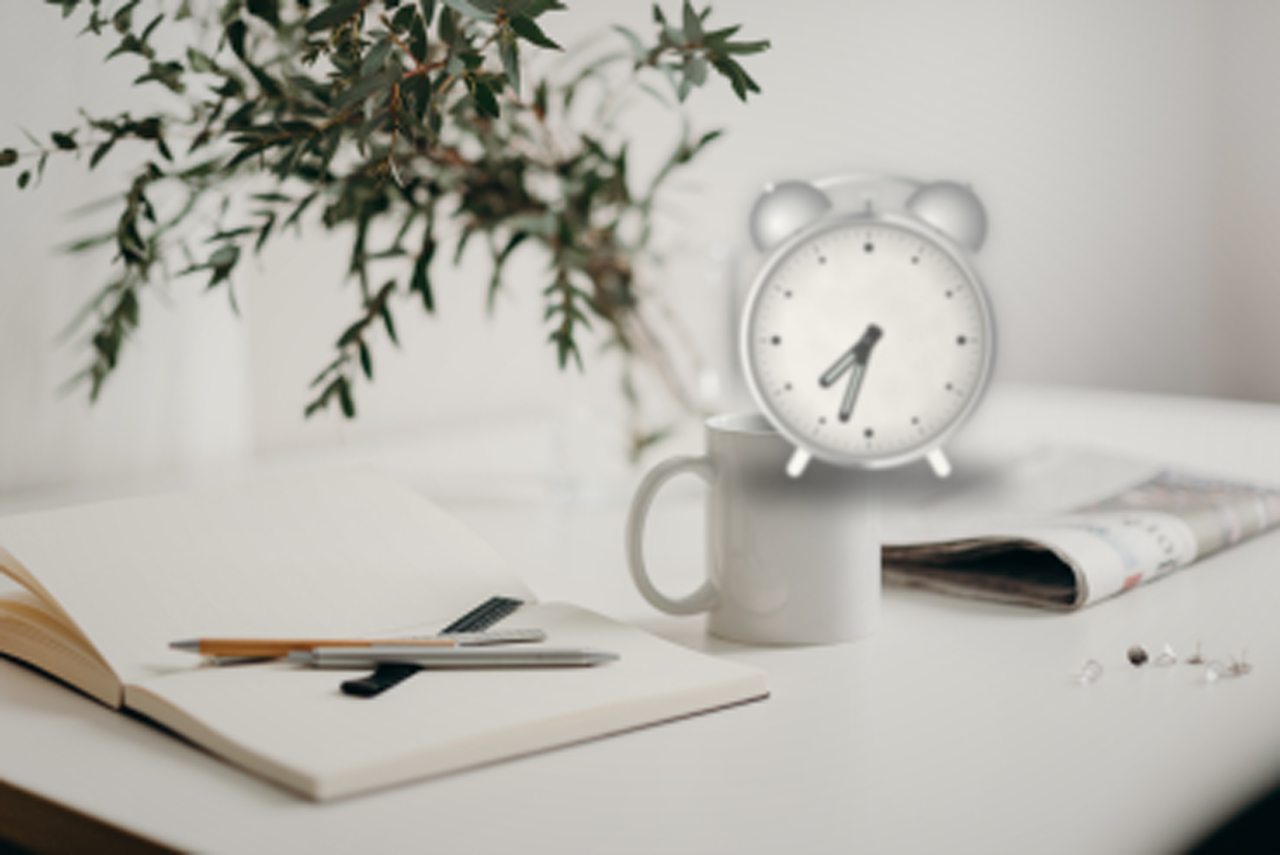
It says 7:33
